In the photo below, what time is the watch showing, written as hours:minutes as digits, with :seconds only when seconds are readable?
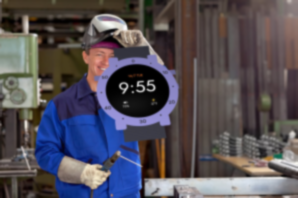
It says 9:55
